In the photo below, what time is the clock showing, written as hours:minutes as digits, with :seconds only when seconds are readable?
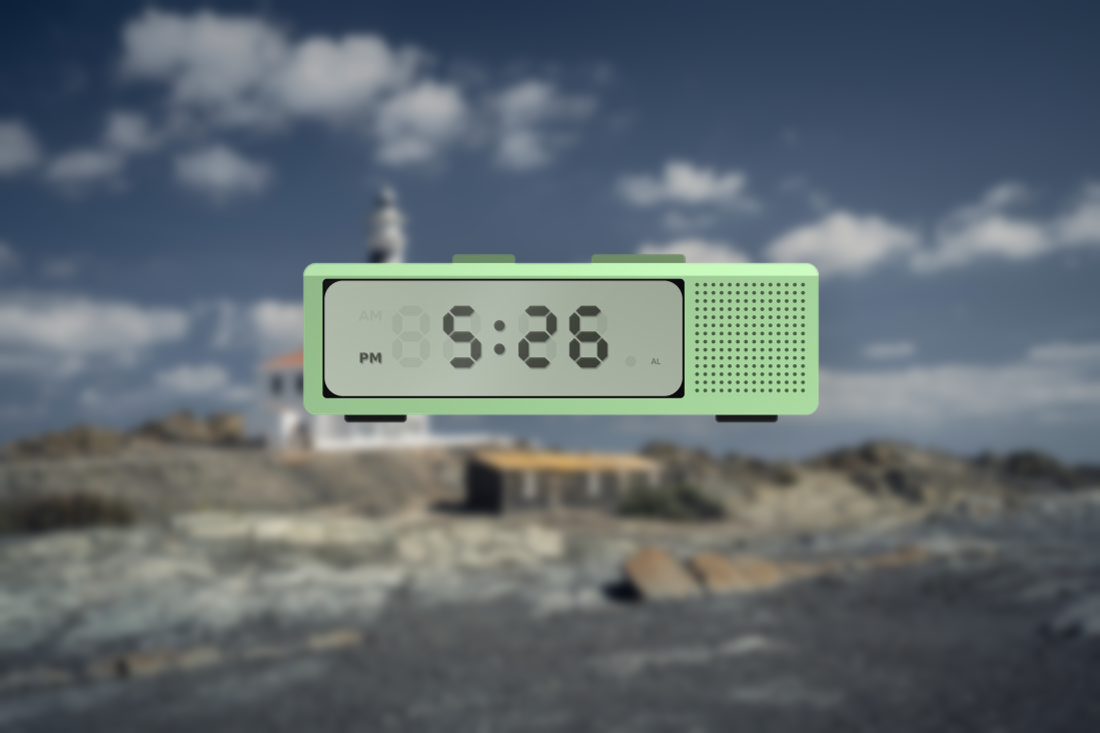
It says 5:26
